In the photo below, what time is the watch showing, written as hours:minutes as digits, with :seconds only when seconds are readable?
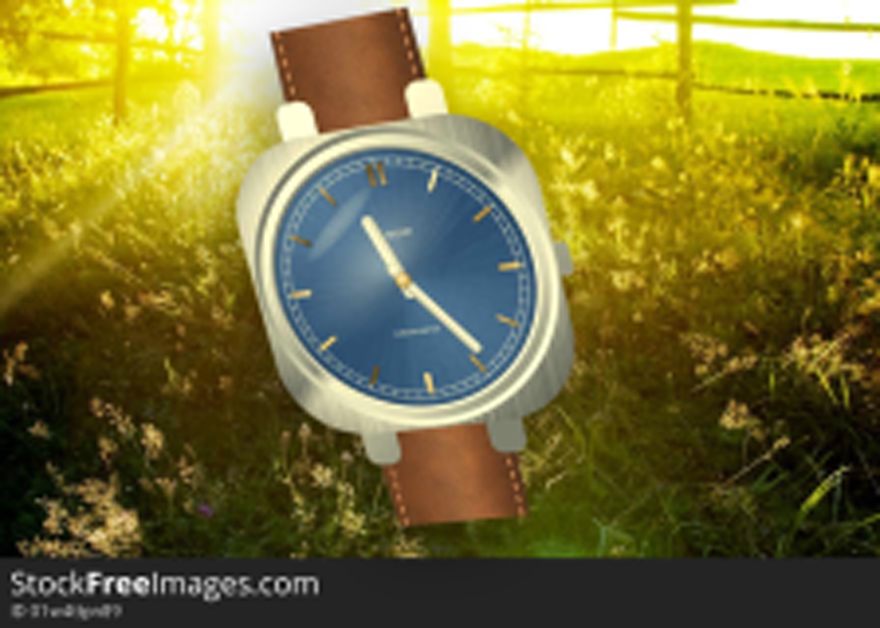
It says 11:24
